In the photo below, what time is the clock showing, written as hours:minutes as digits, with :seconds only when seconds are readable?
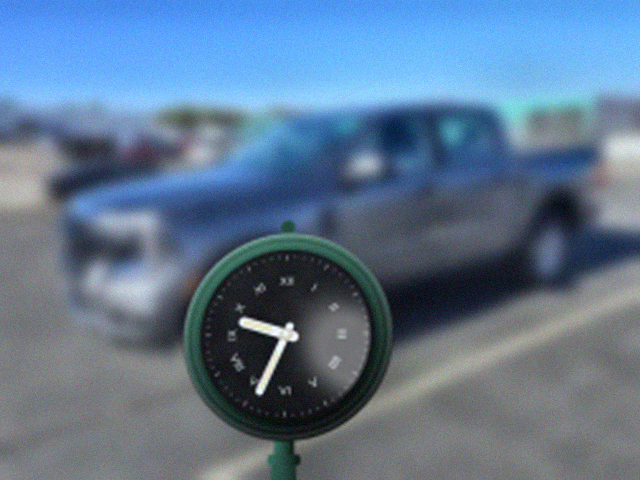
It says 9:34
